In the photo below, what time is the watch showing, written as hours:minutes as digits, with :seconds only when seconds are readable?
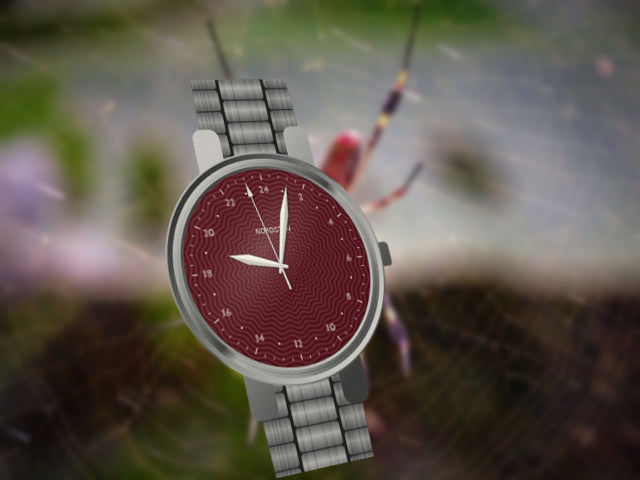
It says 19:02:58
